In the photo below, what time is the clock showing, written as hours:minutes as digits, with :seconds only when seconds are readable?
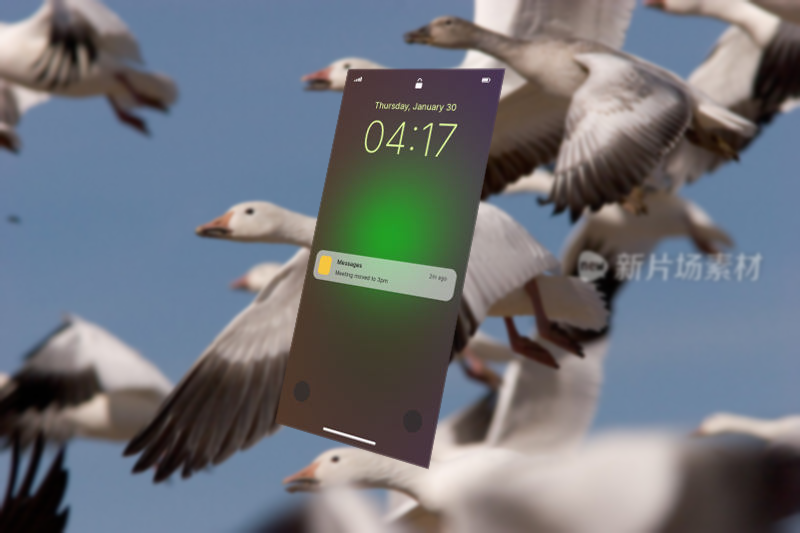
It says 4:17
